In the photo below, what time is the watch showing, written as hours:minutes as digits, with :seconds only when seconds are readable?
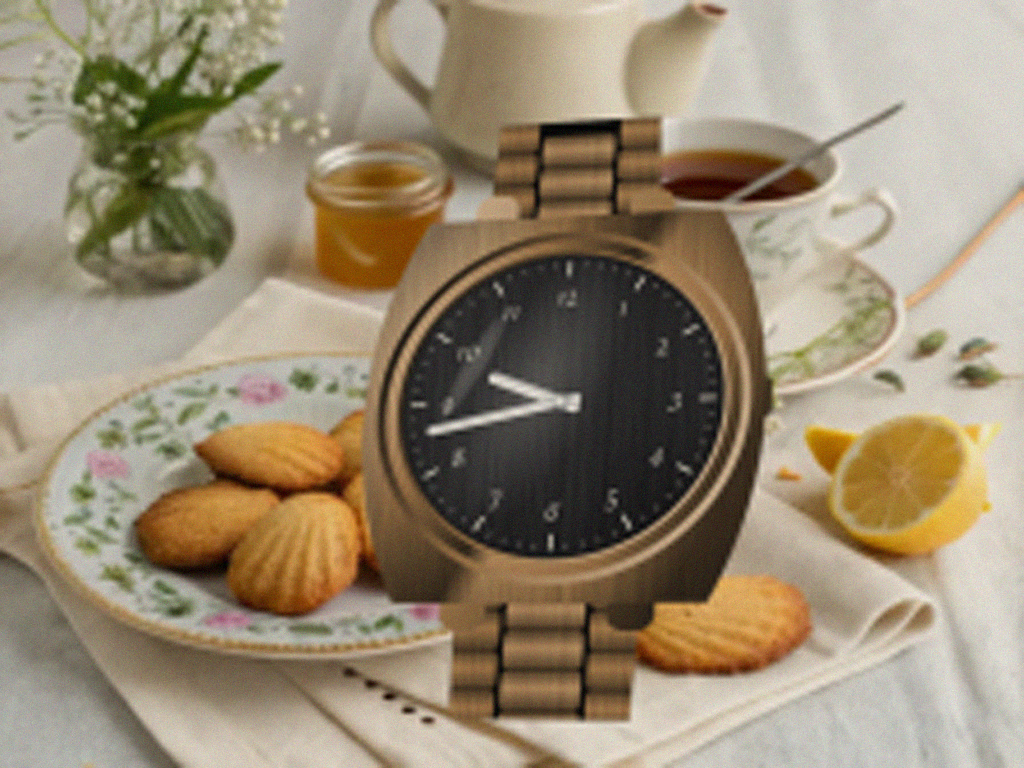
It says 9:43
